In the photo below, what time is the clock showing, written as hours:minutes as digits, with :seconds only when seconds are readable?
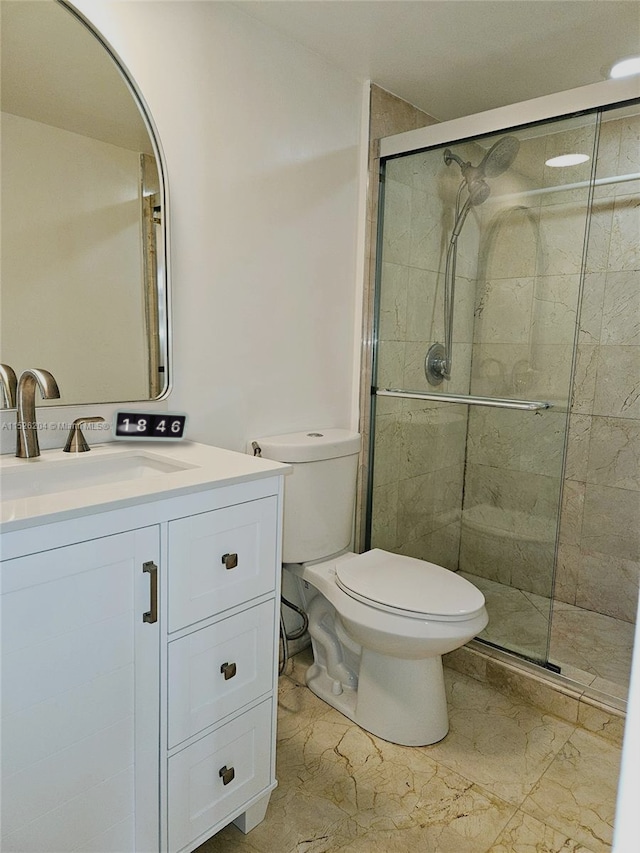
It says 18:46
